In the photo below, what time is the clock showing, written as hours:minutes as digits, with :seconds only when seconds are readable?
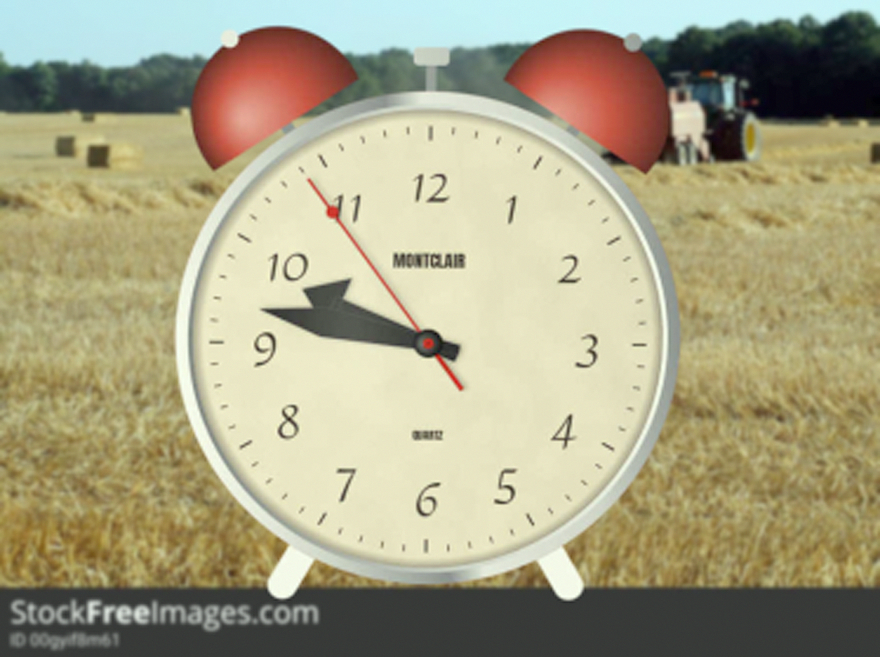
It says 9:46:54
